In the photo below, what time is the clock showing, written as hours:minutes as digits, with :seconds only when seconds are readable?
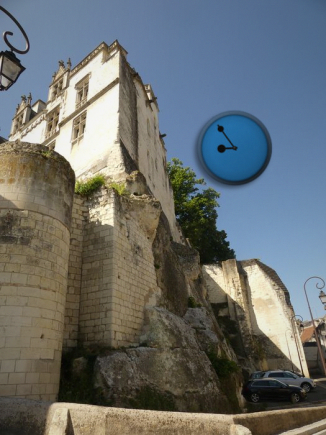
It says 8:54
